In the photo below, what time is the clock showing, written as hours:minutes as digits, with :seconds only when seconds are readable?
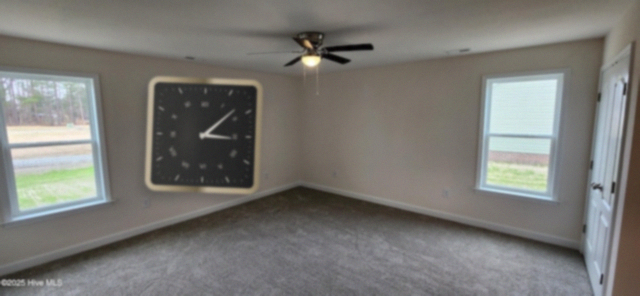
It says 3:08
